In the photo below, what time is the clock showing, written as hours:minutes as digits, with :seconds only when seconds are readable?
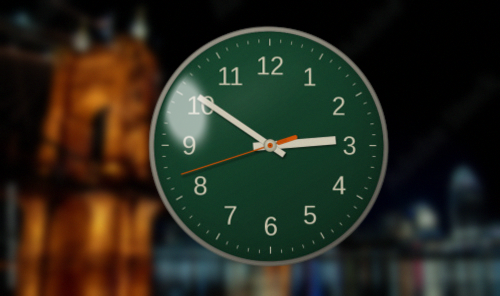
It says 2:50:42
